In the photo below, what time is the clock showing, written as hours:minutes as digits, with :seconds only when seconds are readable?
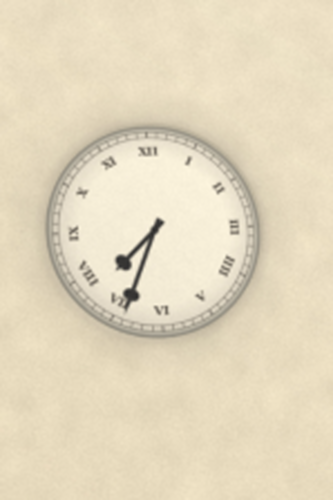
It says 7:34
